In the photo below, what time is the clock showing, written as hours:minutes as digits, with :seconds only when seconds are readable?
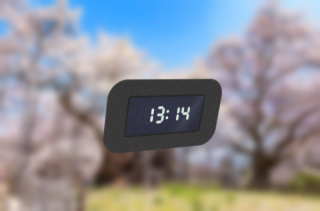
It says 13:14
